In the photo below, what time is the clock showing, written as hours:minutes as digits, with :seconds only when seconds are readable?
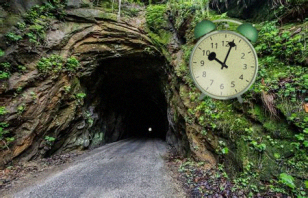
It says 10:03
